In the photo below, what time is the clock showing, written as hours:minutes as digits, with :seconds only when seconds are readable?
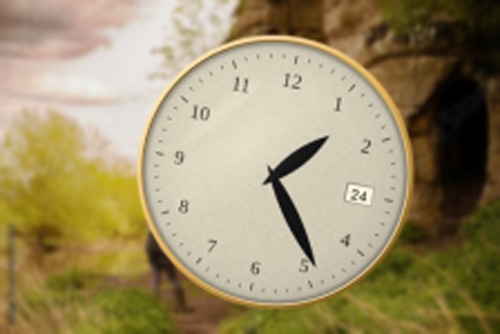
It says 1:24
